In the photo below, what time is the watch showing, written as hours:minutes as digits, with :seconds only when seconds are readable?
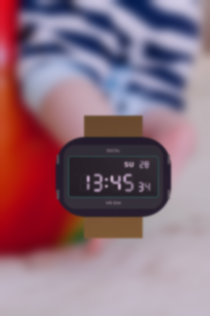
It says 13:45
